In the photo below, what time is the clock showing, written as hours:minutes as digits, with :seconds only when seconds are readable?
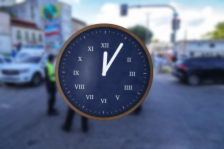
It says 12:05
